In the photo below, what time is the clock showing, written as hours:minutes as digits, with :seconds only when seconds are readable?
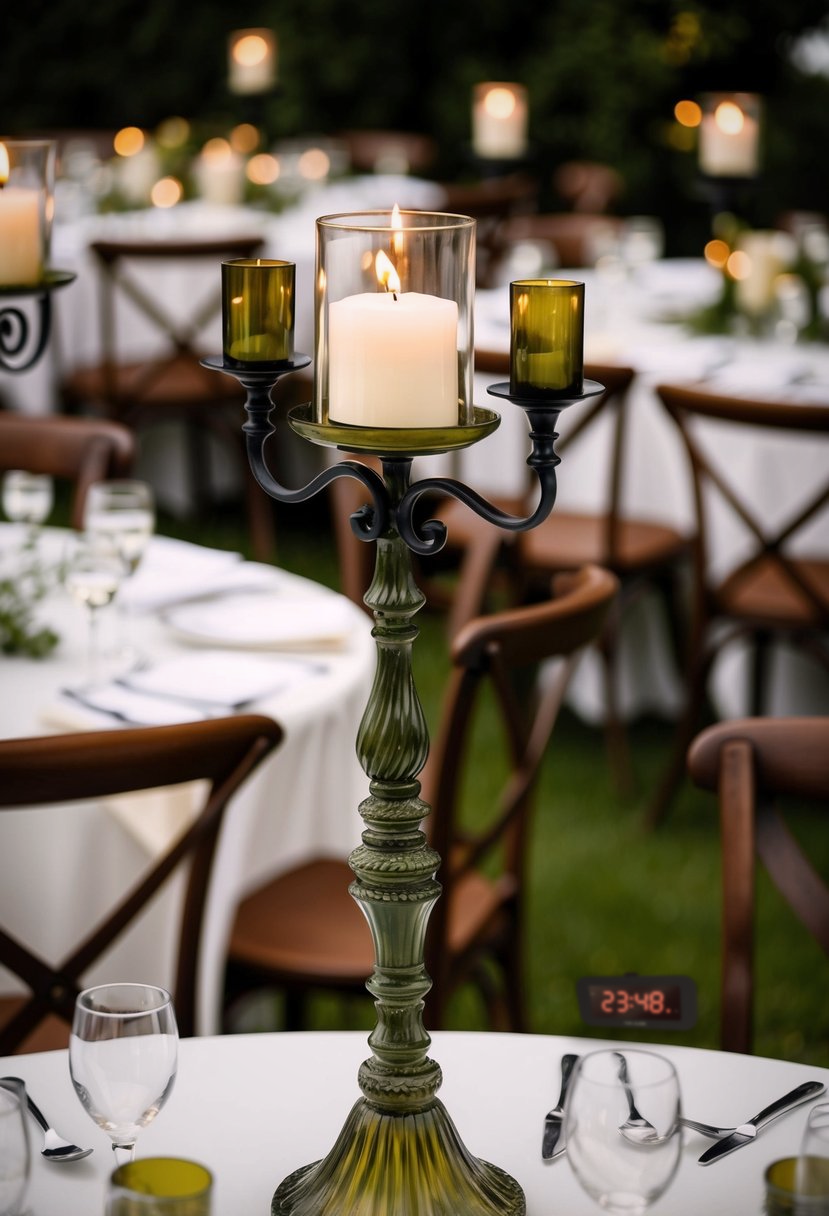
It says 23:48
